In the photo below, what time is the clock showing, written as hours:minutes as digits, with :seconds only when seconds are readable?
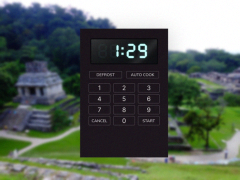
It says 1:29
